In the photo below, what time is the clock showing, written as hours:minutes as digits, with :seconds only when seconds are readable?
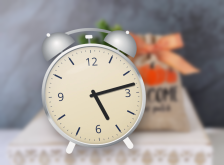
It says 5:13
